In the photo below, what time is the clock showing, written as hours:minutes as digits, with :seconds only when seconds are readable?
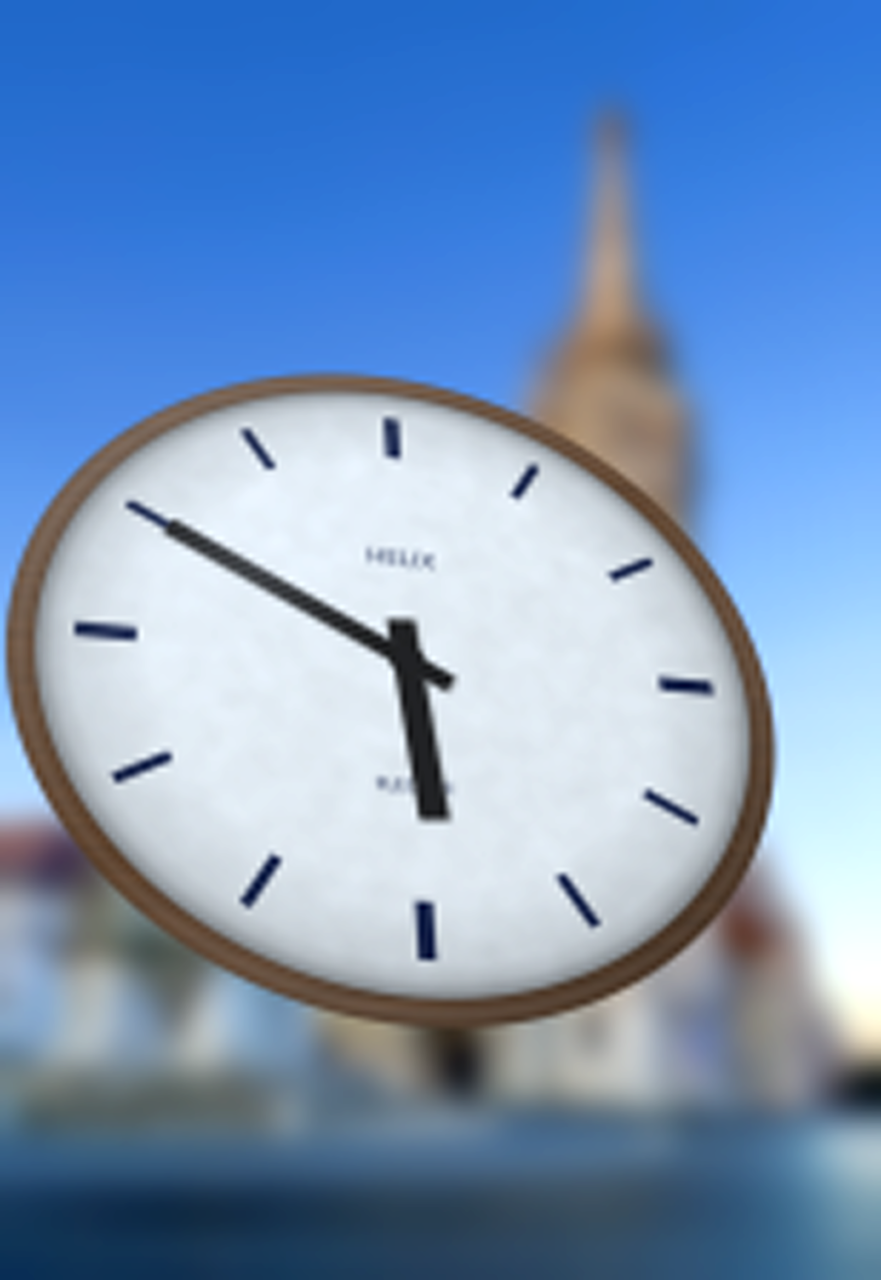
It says 5:50
